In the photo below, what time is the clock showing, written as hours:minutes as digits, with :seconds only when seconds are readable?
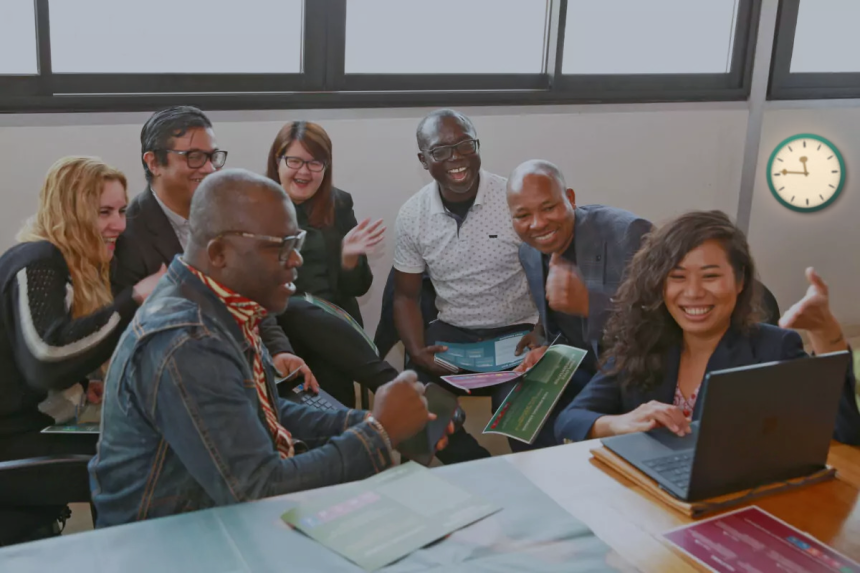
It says 11:46
